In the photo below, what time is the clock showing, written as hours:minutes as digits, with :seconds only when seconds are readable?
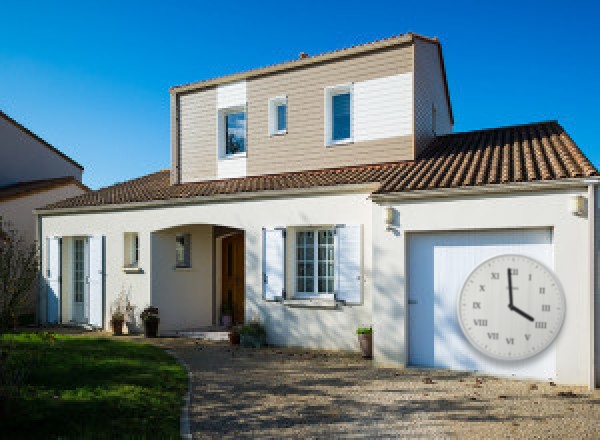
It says 3:59
